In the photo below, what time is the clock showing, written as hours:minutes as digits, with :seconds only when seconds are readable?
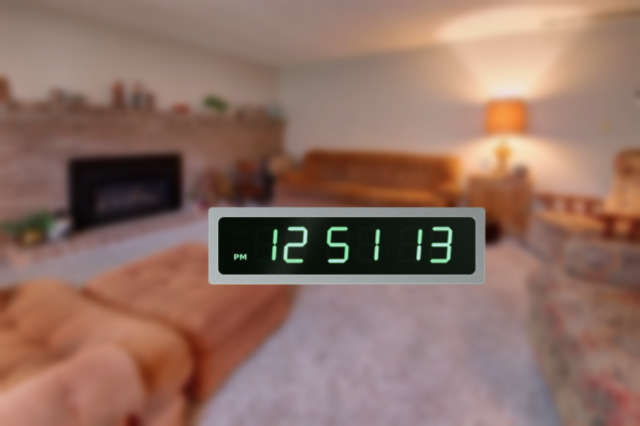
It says 12:51:13
